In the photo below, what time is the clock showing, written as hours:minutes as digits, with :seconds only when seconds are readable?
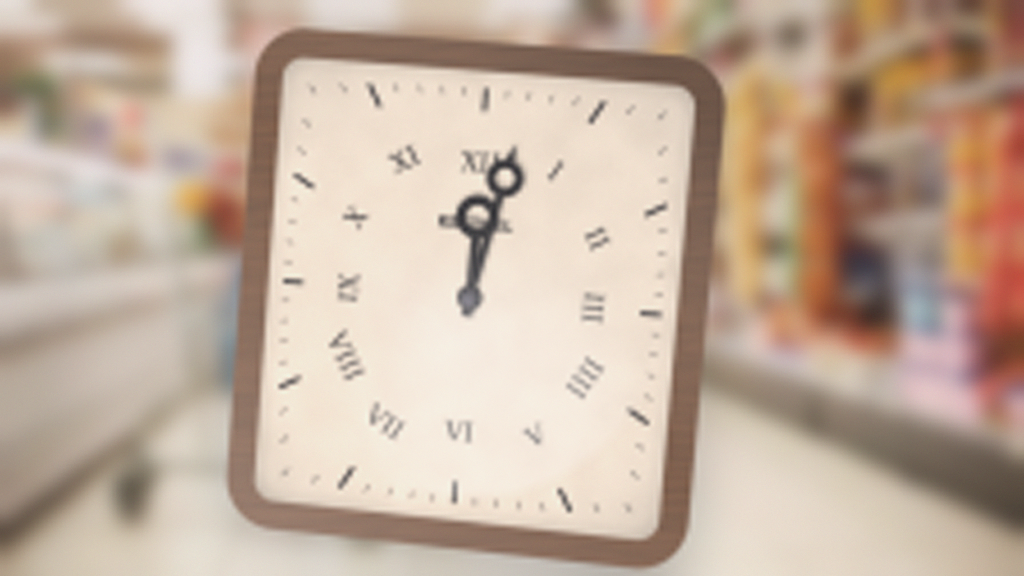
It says 12:02
